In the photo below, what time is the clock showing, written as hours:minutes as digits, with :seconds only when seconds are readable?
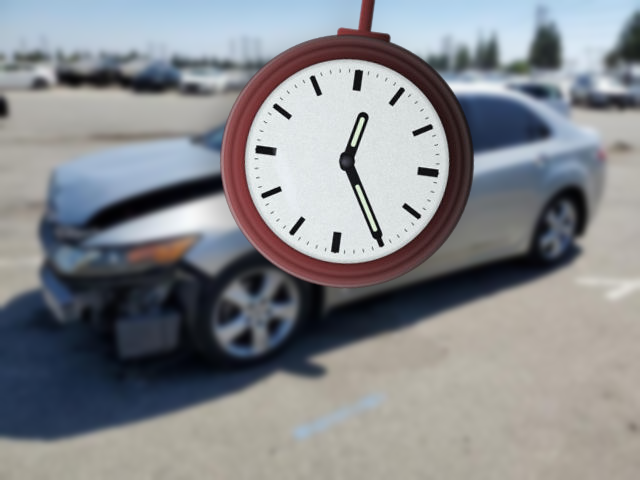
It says 12:25
